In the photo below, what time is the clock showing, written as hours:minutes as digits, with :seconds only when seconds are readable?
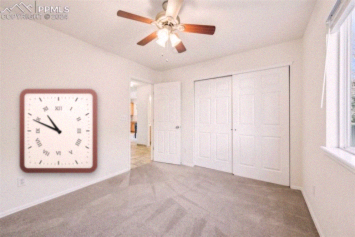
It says 10:49
